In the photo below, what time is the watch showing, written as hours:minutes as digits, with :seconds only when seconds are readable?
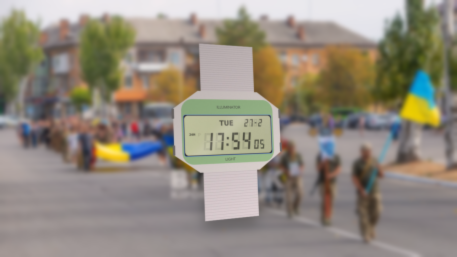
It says 17:54:05
